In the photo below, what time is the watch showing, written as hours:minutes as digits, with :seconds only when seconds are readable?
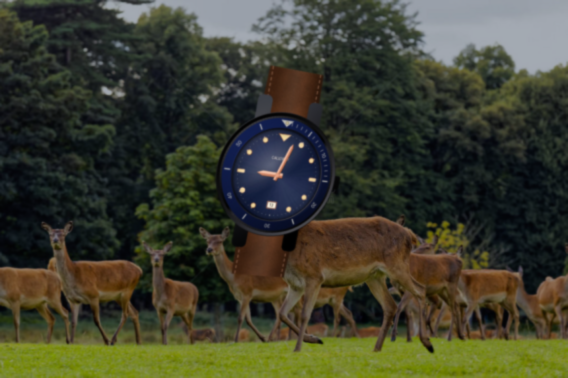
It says 9:03
